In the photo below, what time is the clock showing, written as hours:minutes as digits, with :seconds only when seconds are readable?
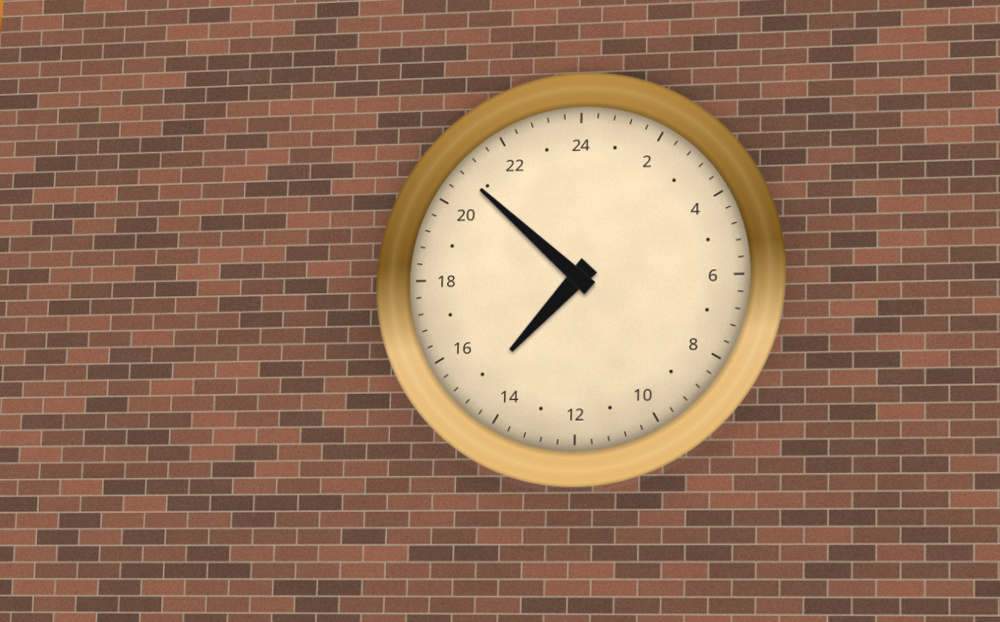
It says 14:52
